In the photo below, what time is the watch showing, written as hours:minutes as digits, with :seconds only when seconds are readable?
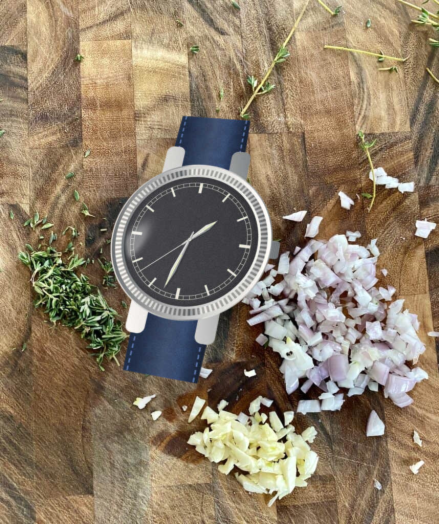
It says 1:32:38
